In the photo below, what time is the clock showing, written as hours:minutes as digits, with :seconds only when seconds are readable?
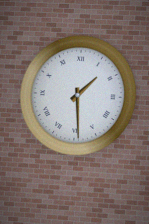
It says 1:29
